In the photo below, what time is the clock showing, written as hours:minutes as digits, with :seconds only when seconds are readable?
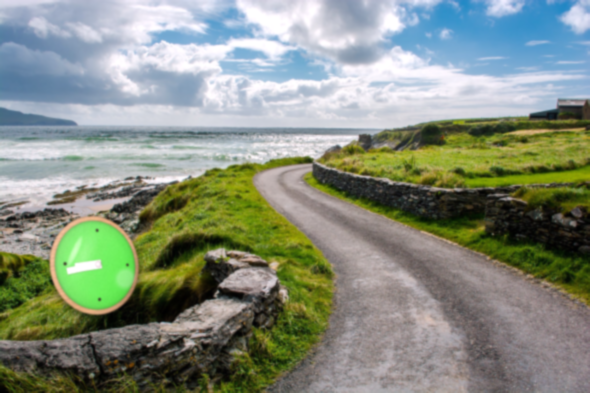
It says 8:43
